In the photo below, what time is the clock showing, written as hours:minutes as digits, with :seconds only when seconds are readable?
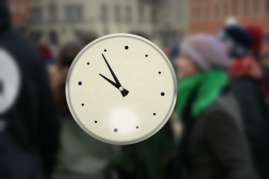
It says 9:54
